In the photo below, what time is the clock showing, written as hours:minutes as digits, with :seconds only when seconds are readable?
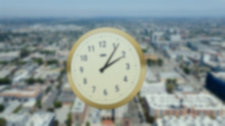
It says 2:06
